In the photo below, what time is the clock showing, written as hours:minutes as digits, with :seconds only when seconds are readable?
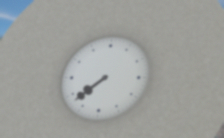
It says 7:38
